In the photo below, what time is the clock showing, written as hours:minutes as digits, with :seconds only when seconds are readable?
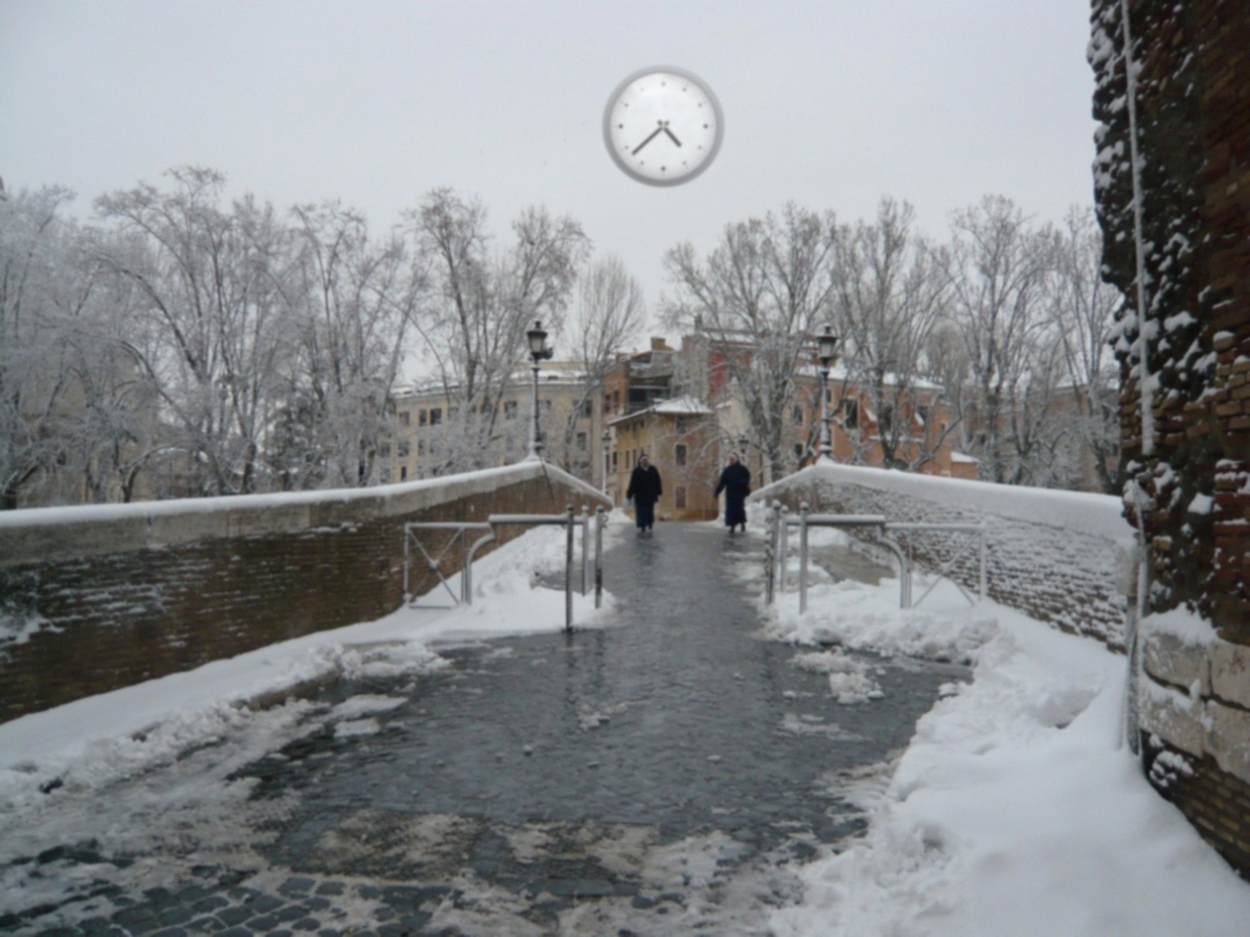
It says 4:38
